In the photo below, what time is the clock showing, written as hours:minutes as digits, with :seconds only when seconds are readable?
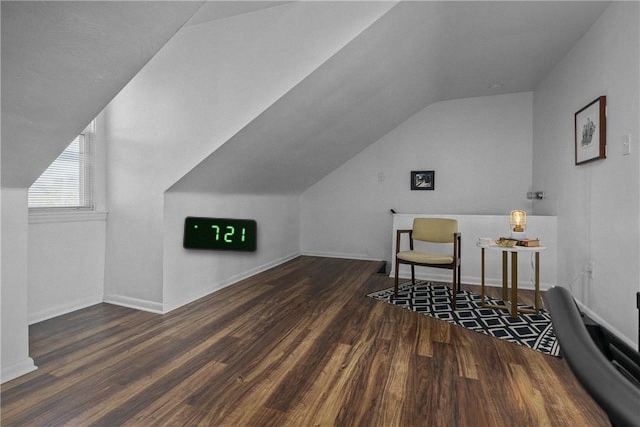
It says 7:21
